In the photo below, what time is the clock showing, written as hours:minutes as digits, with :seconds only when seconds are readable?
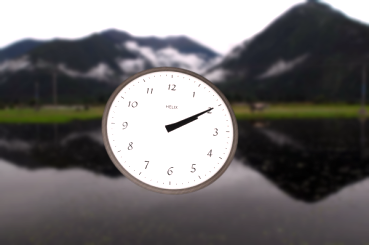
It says 2:10
